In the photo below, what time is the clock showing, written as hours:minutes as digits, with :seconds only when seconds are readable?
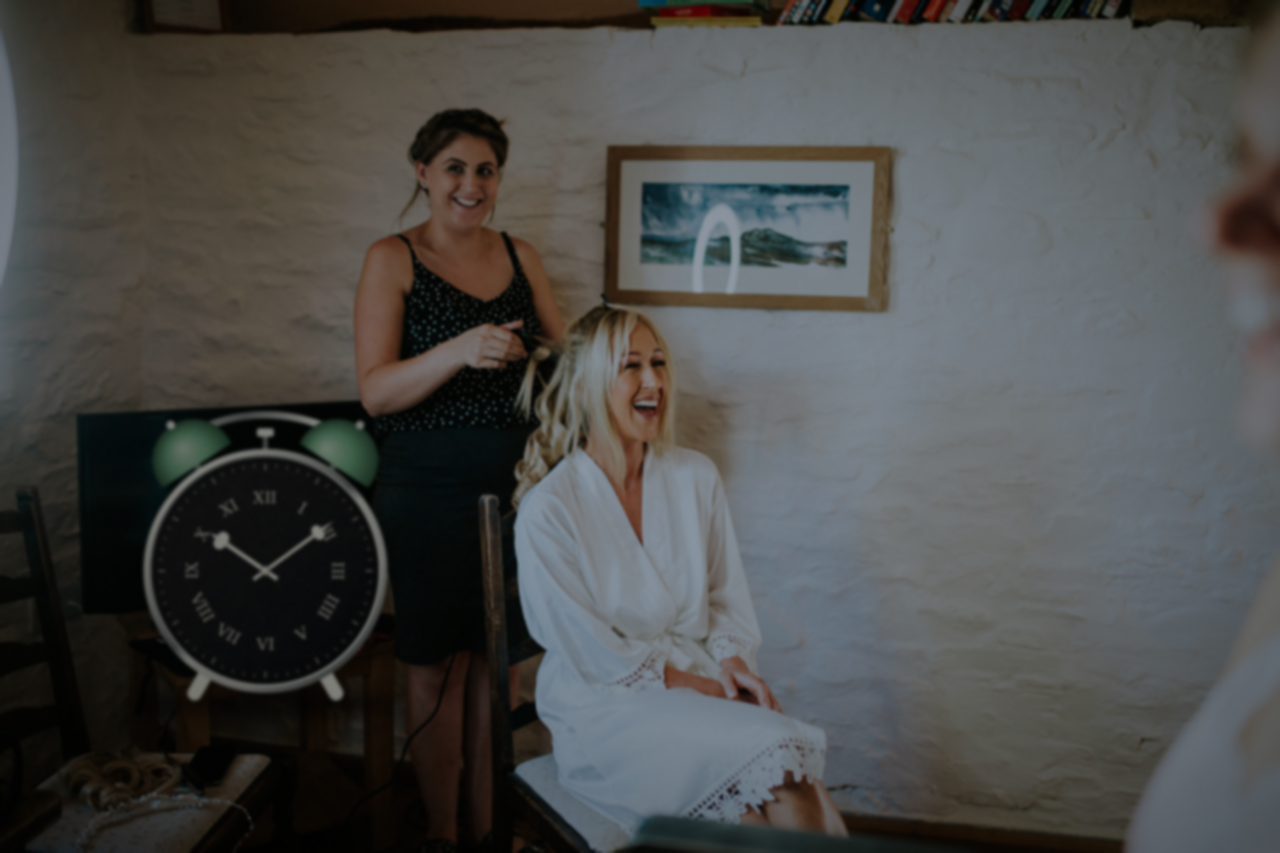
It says 10:09
